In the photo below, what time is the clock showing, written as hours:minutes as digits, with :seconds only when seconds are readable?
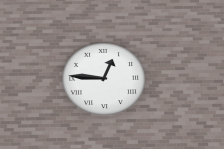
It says 12:46
